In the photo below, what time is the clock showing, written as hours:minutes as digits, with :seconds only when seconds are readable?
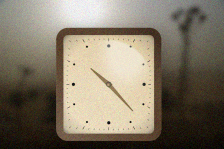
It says 10:23
